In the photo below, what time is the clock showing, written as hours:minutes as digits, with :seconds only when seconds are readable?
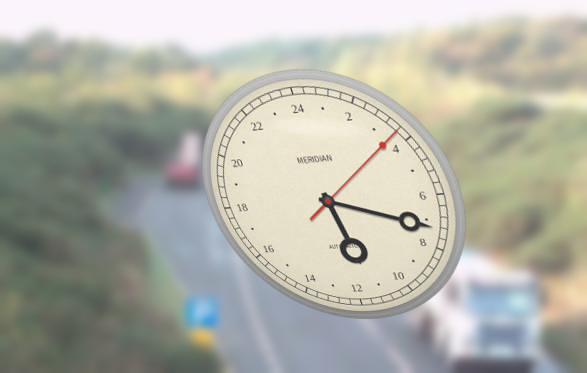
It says 11:18:09
